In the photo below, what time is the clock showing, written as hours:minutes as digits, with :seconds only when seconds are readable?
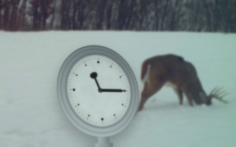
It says 11:15
